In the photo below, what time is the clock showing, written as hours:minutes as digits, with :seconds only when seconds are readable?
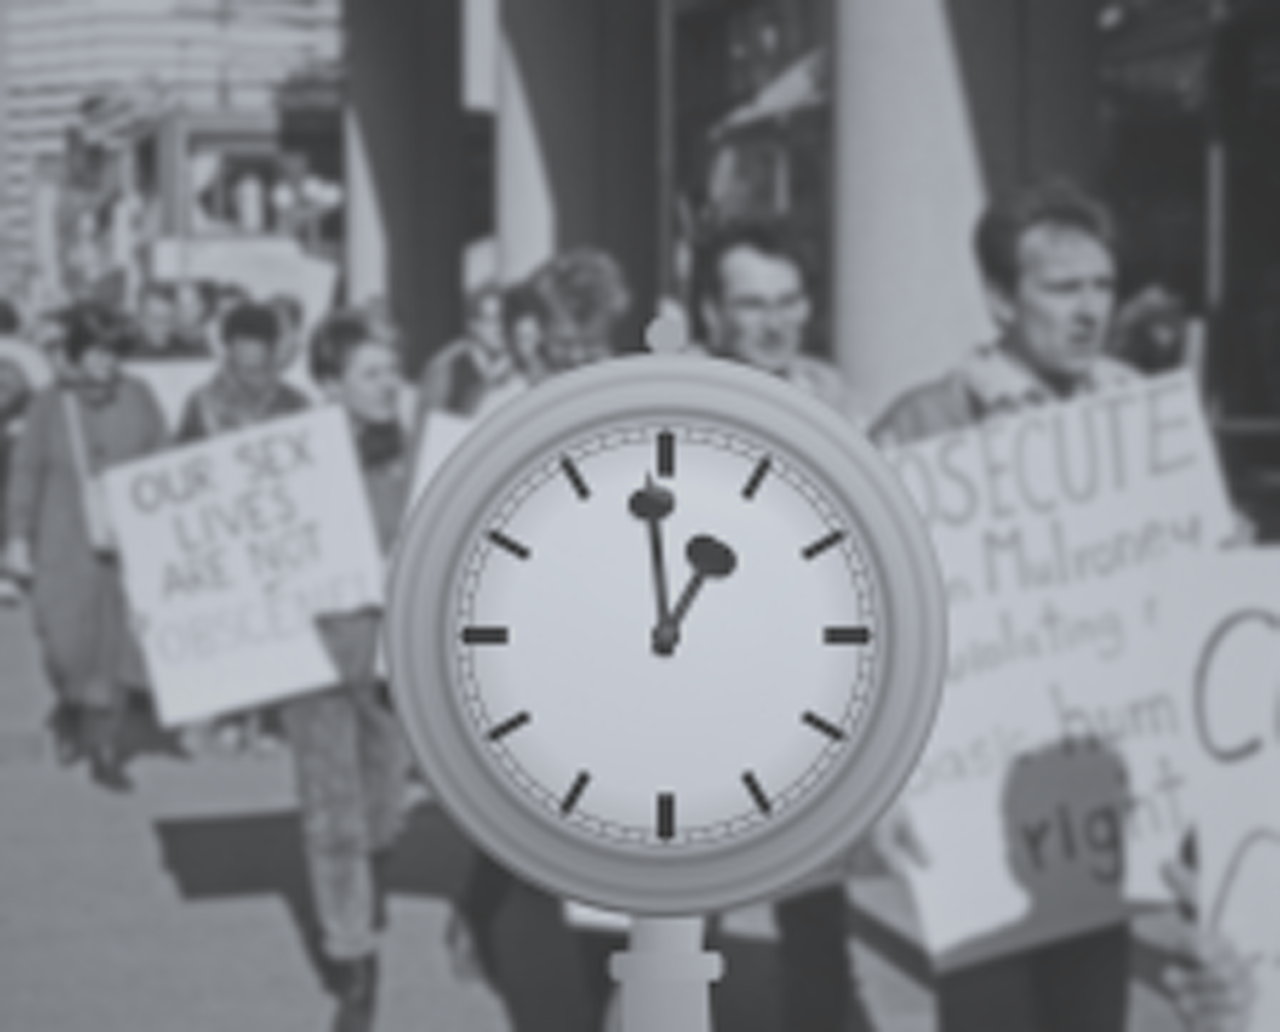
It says 12:59
